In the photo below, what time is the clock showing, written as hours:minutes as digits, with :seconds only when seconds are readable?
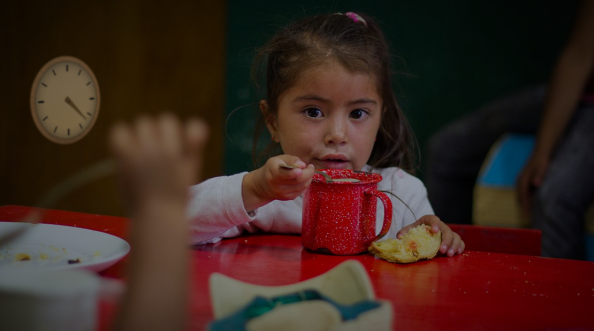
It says 4:22
